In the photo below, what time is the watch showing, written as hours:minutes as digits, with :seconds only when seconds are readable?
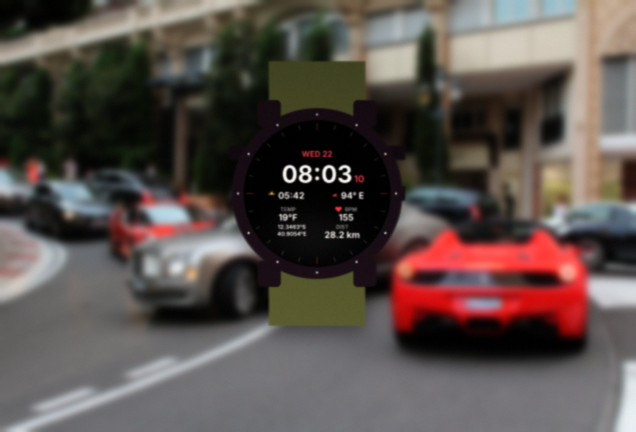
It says 8:03
